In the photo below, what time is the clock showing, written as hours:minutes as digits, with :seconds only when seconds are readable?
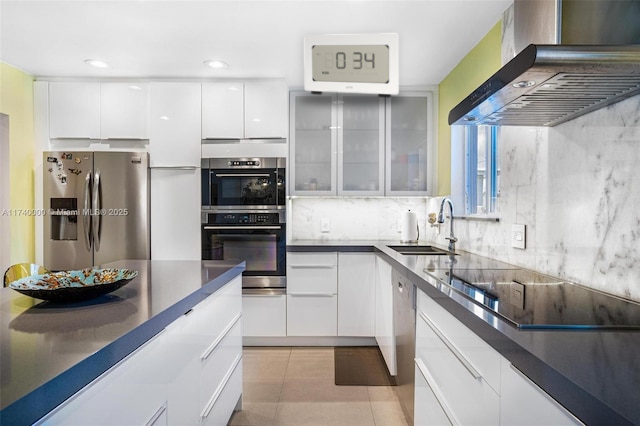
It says 0:34
